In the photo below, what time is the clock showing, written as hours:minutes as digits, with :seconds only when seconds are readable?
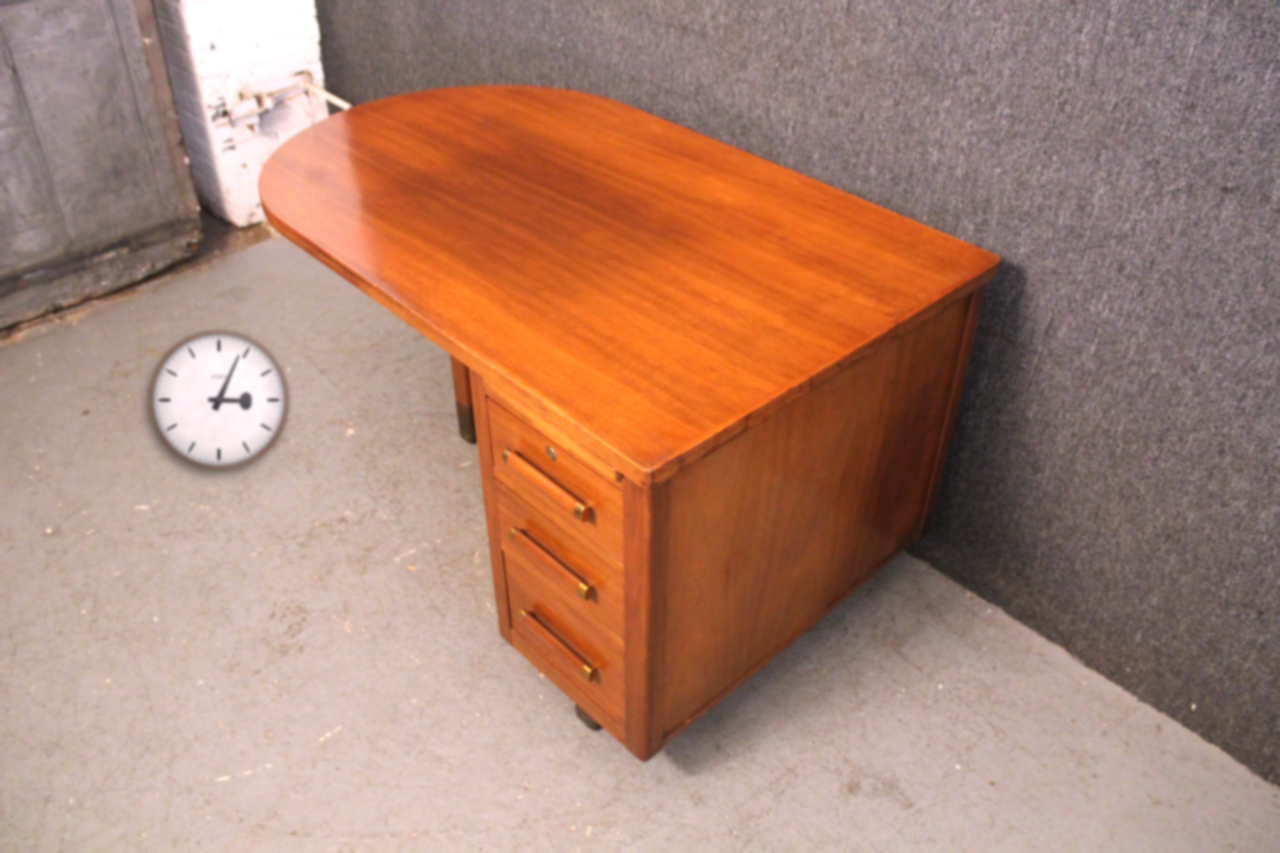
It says 3:04
